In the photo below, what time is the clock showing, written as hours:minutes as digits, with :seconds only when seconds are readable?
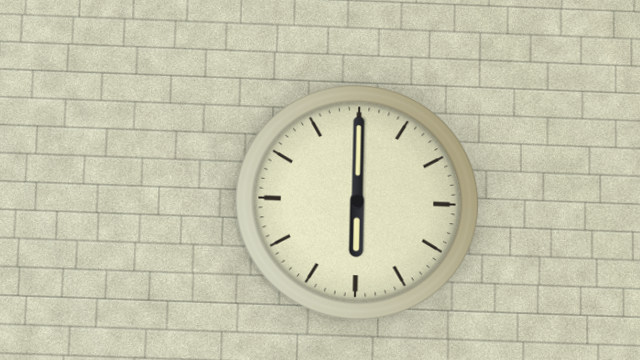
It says 6:00
